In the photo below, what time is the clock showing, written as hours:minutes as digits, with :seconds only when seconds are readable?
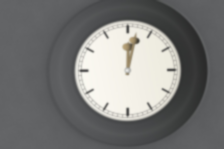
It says 12:02
